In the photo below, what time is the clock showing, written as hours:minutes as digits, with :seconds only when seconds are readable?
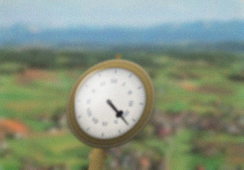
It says 4:22
